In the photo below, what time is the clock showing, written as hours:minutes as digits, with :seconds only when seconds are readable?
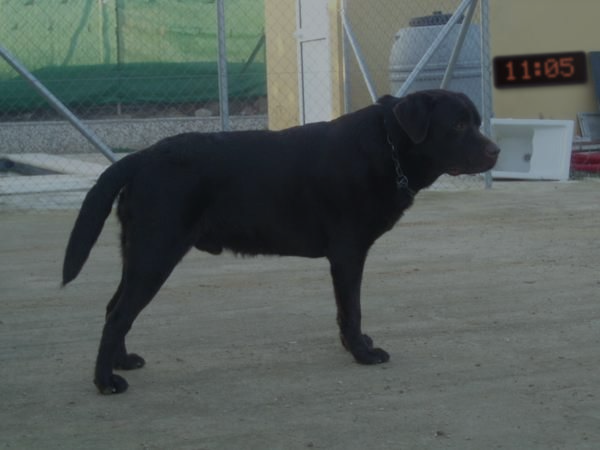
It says 11:05
